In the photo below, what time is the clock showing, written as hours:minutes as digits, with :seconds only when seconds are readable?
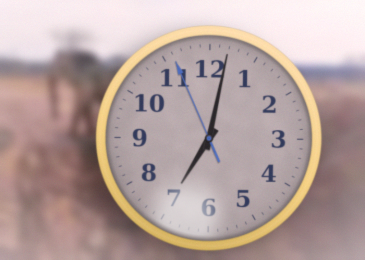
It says 7:01:56
